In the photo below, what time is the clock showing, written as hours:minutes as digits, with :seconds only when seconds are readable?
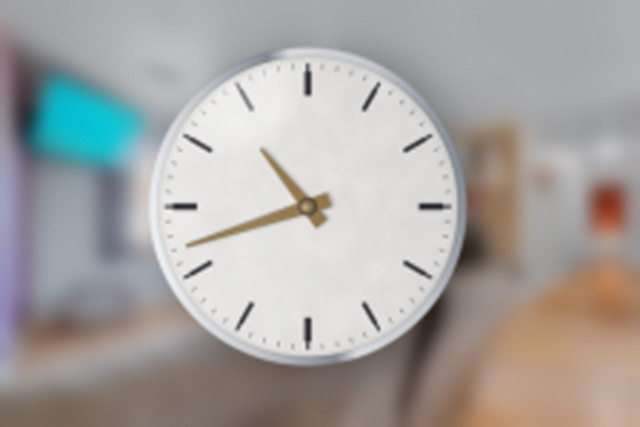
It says 10:42
